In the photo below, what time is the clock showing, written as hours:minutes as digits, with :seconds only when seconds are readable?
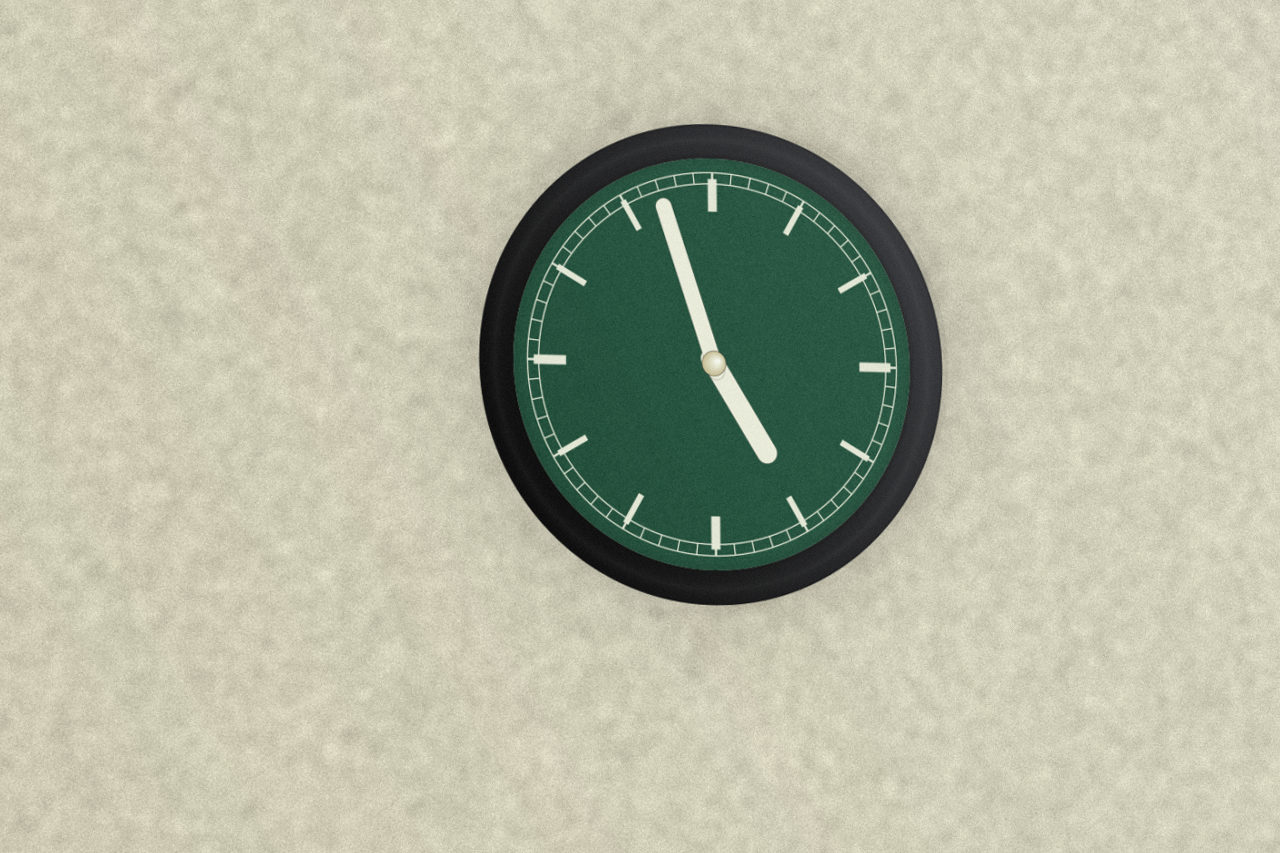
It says 4:57
